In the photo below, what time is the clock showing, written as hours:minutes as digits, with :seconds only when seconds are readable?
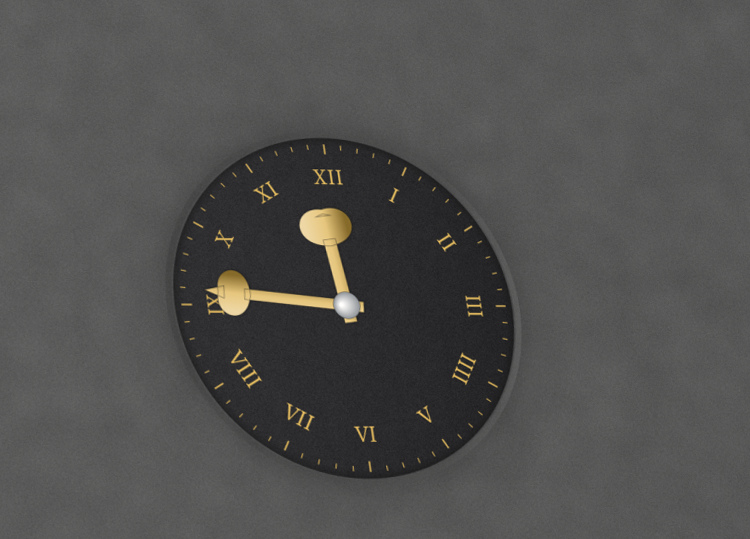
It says 11:46
